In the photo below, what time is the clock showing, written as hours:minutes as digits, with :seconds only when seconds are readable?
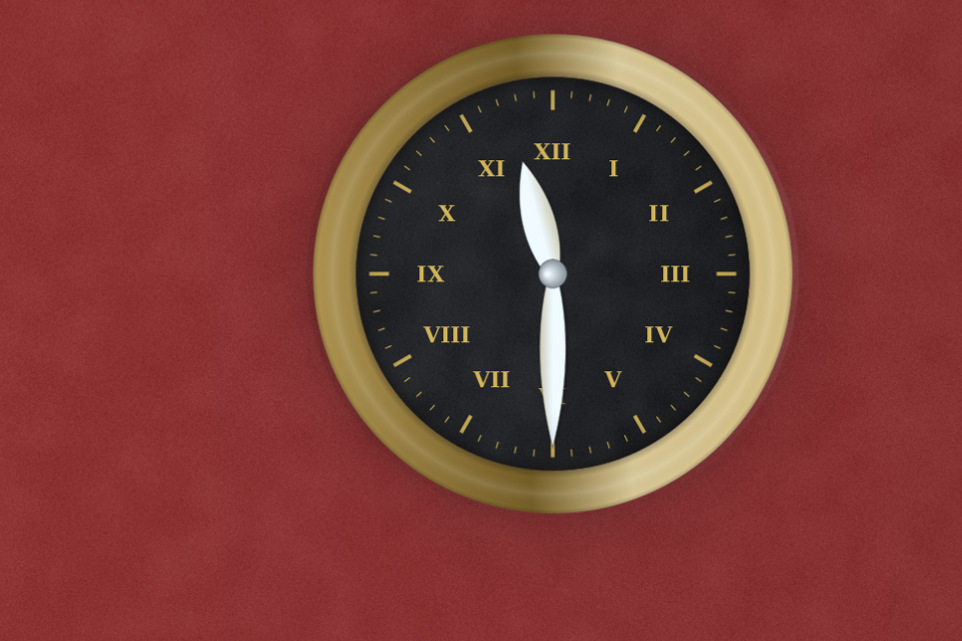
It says 11:30
